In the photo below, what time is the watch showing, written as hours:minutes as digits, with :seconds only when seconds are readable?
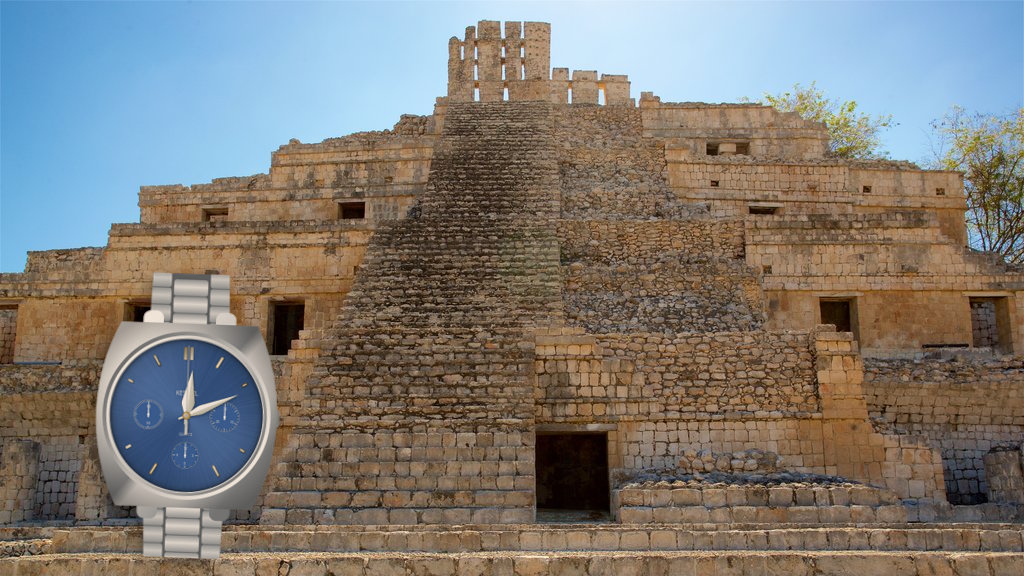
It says 12:11
